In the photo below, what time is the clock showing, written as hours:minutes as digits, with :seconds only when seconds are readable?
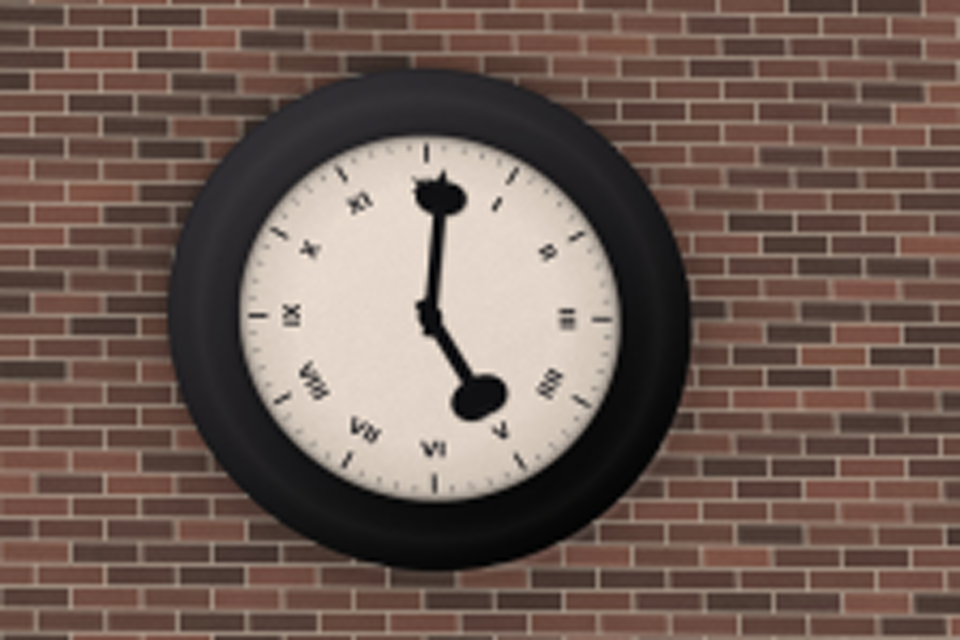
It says 5:01
